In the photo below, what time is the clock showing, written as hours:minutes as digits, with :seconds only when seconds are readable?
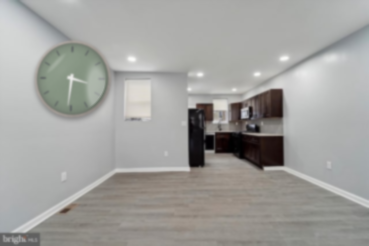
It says 3:31
